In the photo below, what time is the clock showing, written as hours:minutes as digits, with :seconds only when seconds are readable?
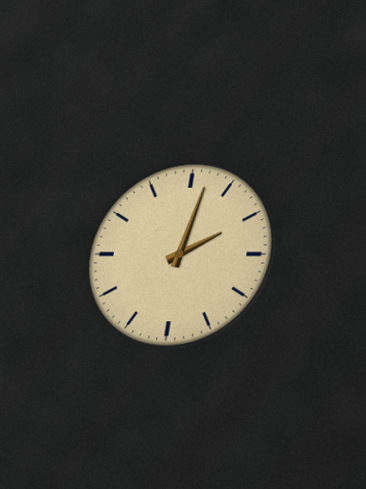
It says 2:02
